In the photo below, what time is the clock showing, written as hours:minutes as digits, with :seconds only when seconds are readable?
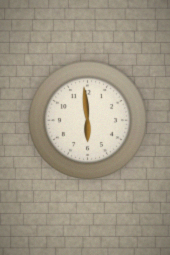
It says 5:59
